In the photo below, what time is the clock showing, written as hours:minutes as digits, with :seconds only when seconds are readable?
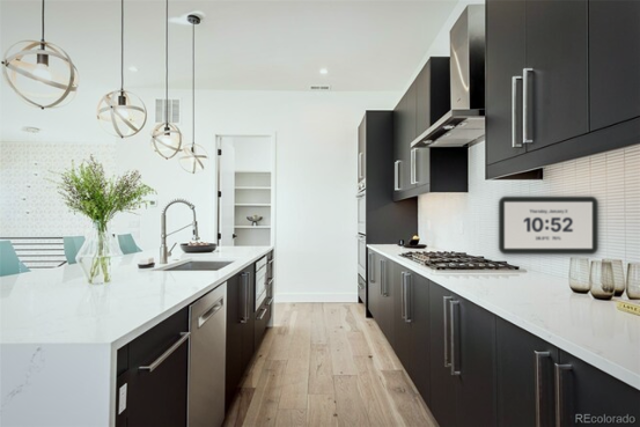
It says 10:52
